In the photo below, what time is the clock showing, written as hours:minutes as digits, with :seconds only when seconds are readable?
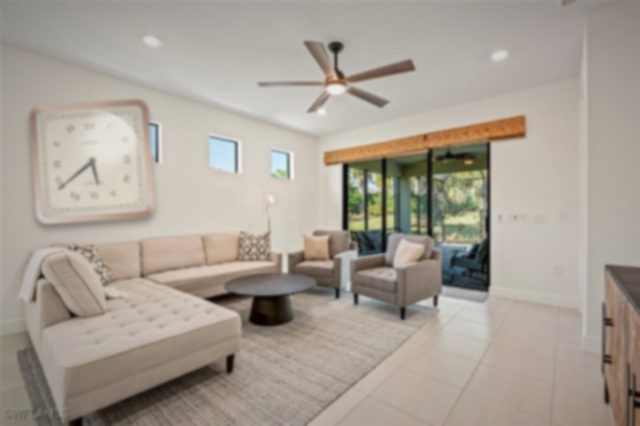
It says 5:39
